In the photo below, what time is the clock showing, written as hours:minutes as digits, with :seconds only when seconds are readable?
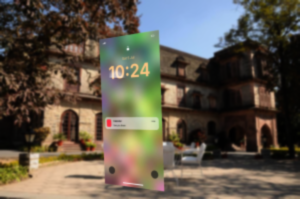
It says 10:24
